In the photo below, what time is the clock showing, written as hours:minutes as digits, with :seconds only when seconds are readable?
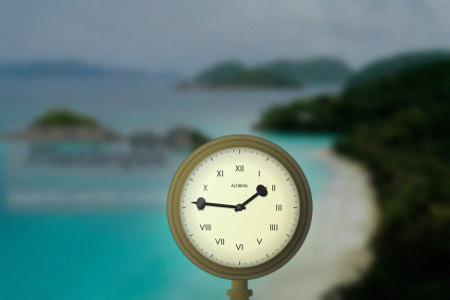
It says 1:46
